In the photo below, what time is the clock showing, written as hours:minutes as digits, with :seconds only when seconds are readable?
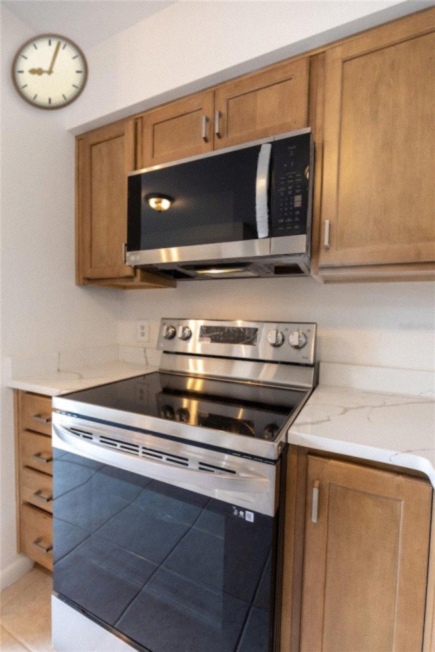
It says 9:03
